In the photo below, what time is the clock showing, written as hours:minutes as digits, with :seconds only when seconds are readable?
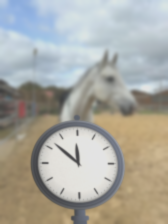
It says 11:52
